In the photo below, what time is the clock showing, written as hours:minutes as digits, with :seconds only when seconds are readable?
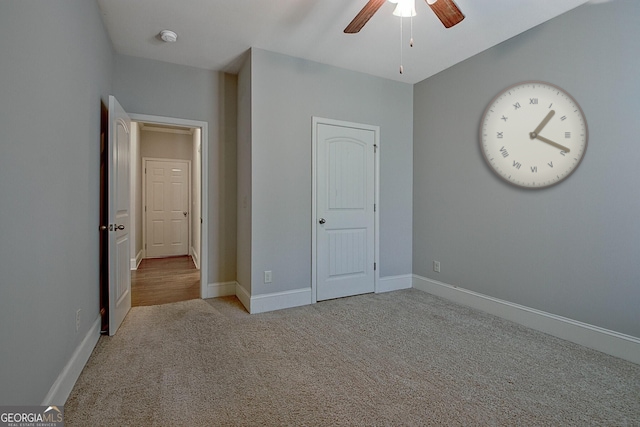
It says 1:19
